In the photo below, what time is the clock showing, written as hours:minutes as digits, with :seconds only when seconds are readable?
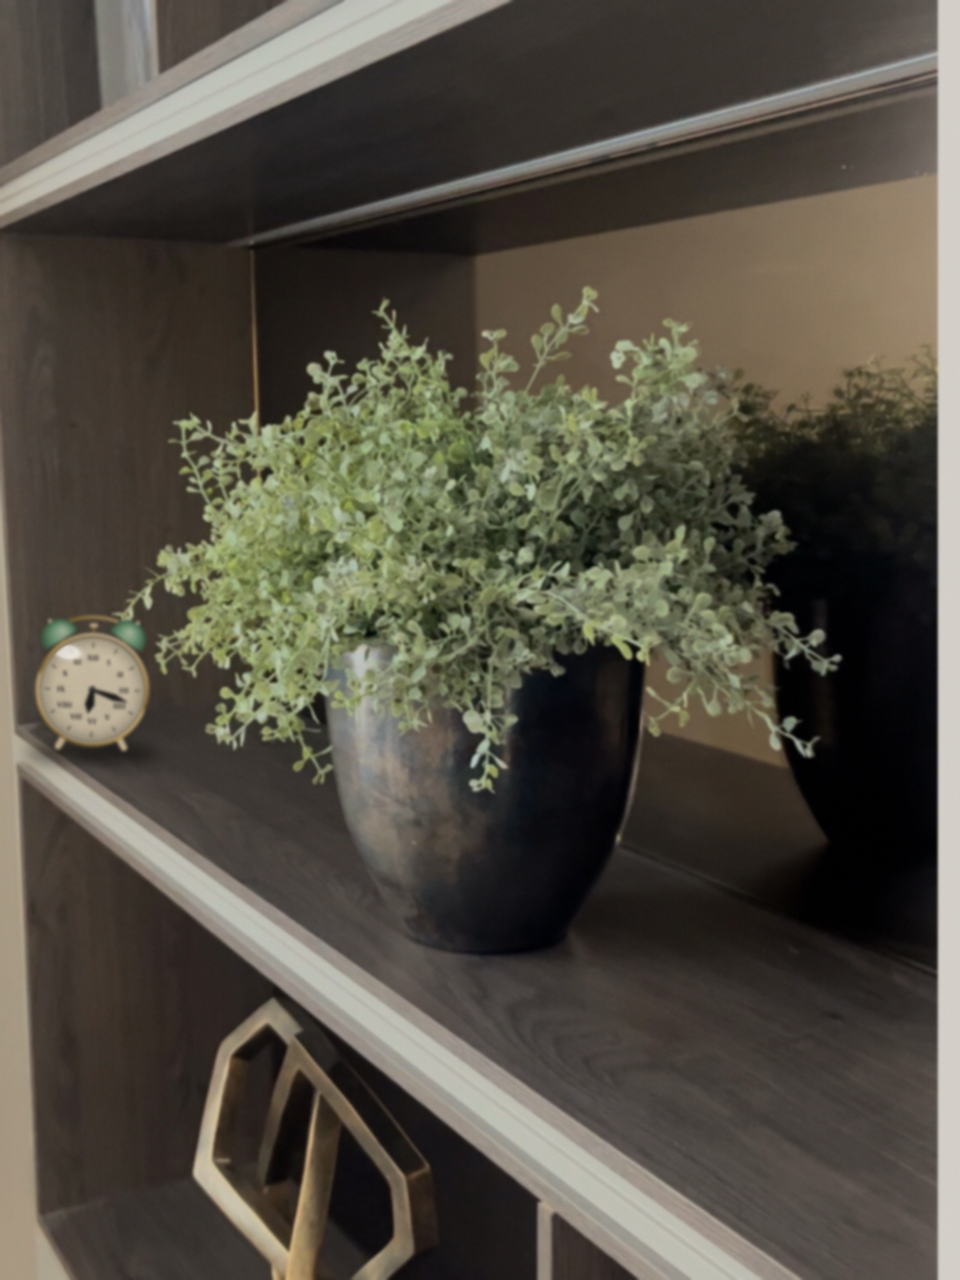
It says 6:18
